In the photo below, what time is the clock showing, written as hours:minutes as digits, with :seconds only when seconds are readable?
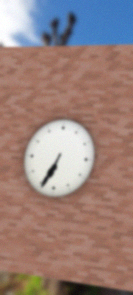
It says 6:34
